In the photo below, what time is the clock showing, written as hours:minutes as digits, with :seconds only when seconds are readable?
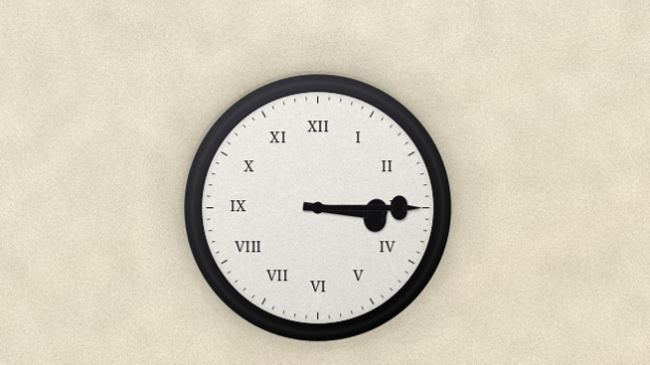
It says 3:15
